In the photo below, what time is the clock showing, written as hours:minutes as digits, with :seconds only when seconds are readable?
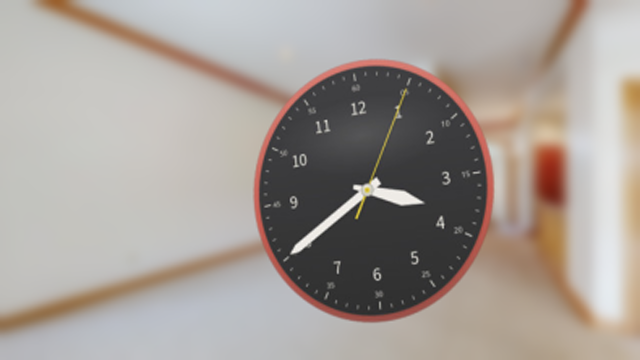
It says 3:40:05
